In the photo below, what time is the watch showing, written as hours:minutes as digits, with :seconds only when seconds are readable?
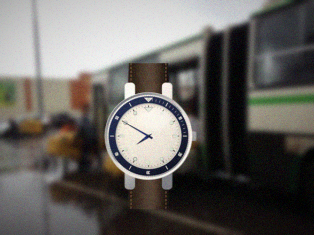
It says 7:50
